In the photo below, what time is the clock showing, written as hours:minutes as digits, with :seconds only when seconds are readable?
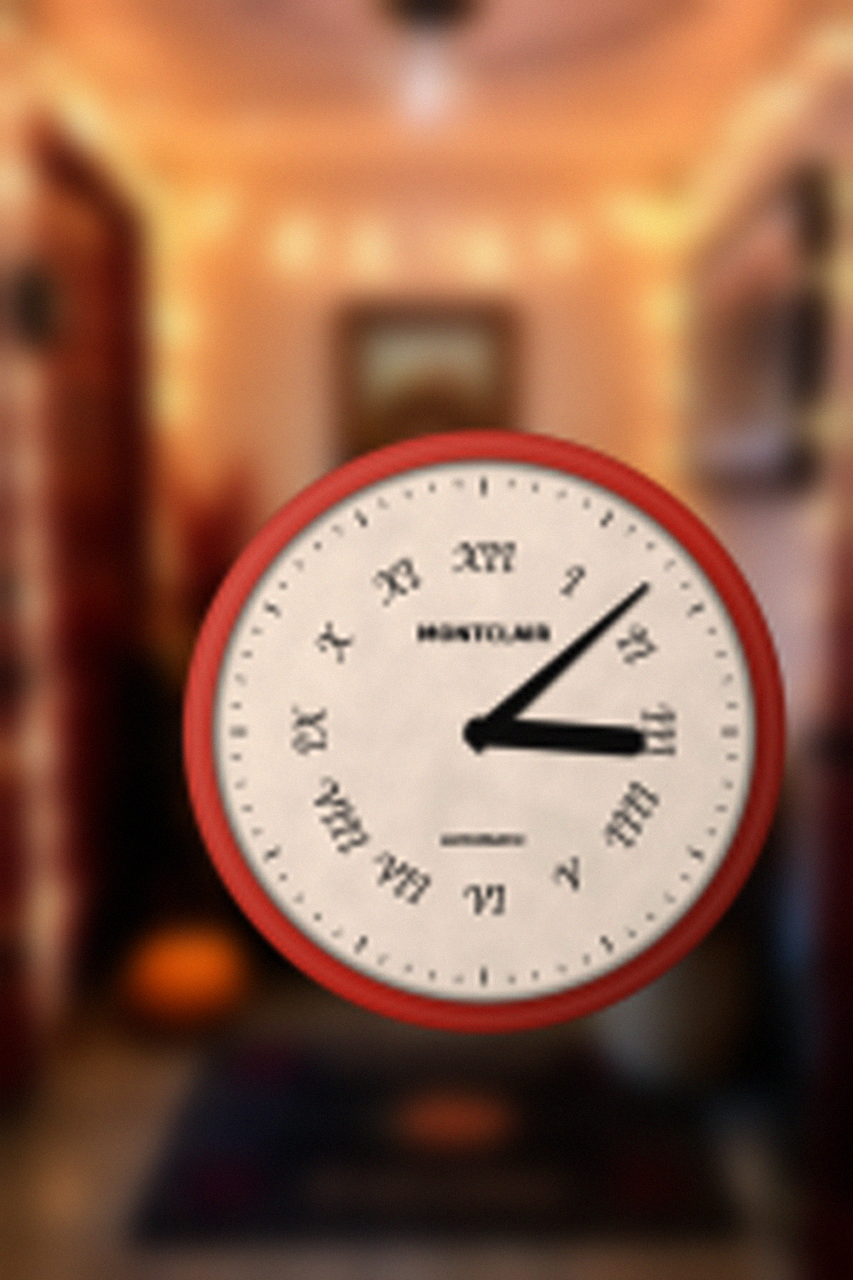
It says 3:08
